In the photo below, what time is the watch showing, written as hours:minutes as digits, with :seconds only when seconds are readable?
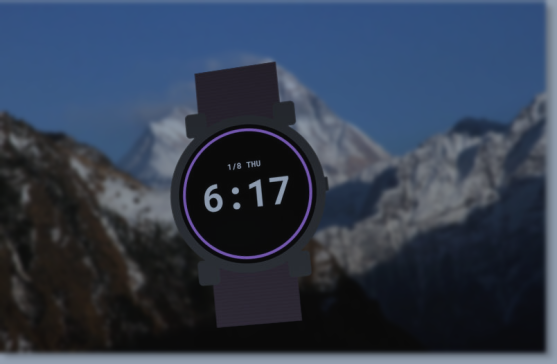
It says 6:17
